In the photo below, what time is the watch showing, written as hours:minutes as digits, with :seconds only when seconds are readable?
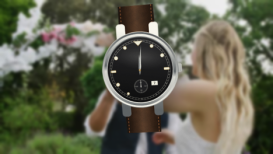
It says 12:01
